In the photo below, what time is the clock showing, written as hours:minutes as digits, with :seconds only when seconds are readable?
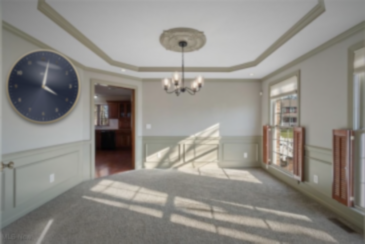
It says 4:02
